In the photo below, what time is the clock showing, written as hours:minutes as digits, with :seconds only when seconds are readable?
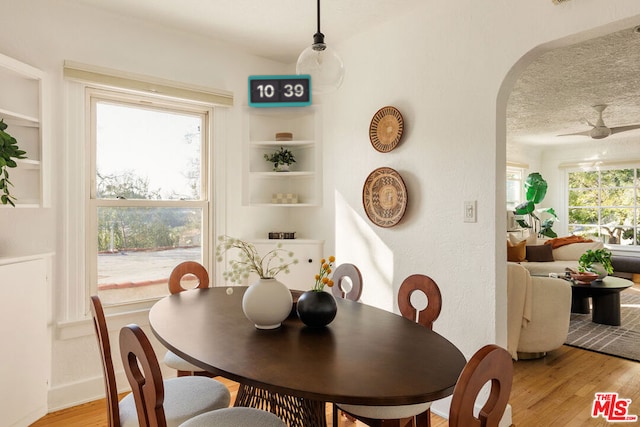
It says 10:39
